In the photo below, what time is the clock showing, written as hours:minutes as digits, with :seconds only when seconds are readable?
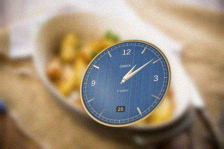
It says 1:09
